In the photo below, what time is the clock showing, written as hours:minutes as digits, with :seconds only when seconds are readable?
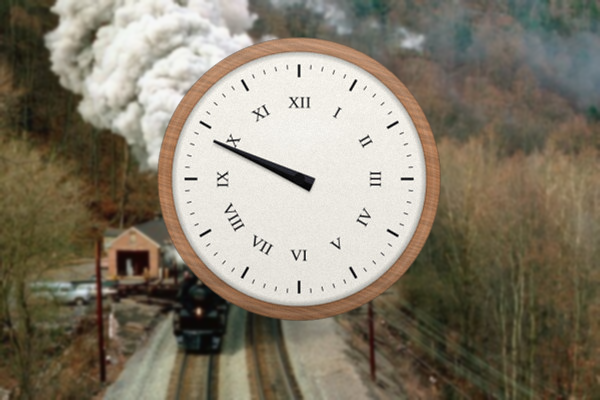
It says 9:49
